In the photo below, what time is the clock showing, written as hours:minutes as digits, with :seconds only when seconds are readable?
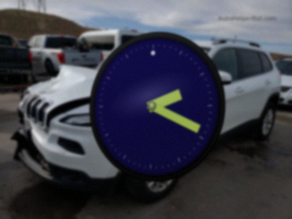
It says 2:19
